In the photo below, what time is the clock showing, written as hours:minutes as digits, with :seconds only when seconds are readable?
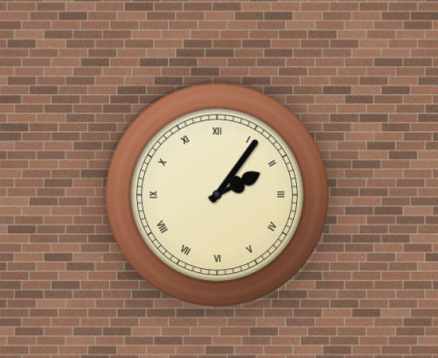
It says 2:06
